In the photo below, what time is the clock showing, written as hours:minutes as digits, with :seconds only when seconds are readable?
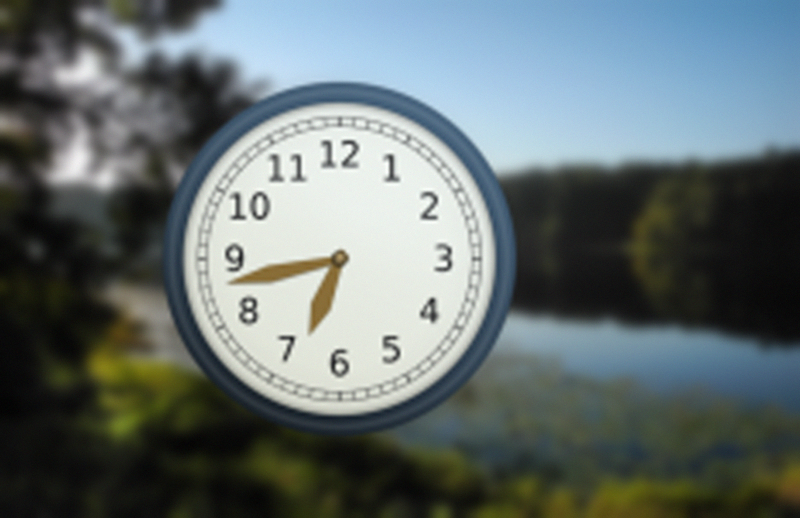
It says 6:43
